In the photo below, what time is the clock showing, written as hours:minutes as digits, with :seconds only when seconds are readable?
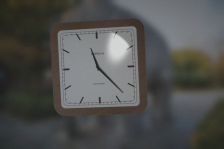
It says 11:23
